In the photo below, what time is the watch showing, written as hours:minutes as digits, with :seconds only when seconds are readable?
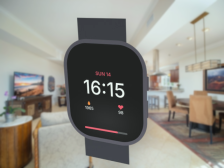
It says 16:15
